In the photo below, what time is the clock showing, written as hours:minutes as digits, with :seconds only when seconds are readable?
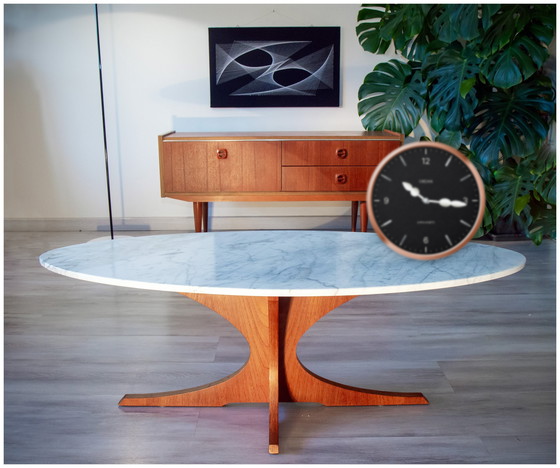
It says 10:16
